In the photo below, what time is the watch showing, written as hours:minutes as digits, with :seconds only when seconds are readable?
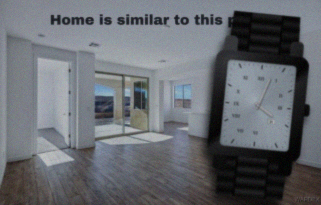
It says 4:03
